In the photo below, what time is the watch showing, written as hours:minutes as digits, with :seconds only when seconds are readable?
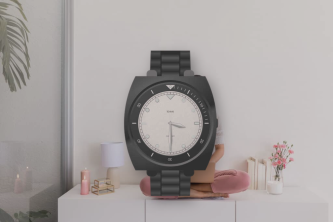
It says 3:30
